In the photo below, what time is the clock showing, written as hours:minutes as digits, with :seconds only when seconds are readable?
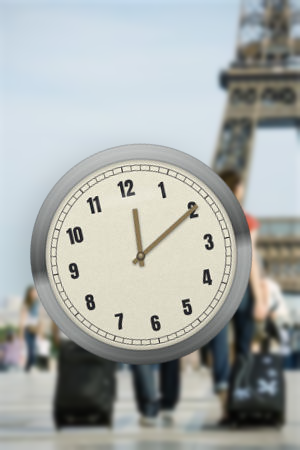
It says 12:10
